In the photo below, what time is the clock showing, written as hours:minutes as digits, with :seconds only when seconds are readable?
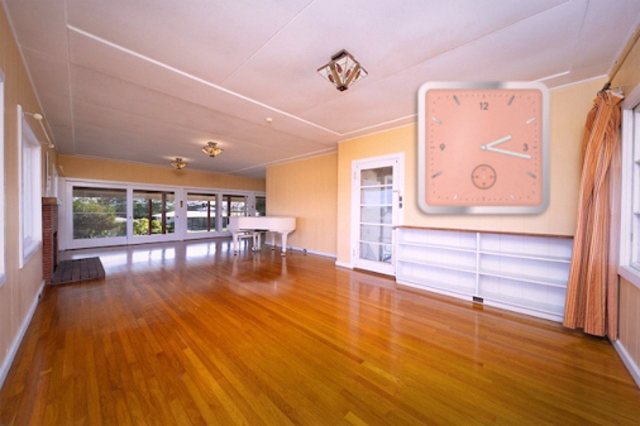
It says 2:17
